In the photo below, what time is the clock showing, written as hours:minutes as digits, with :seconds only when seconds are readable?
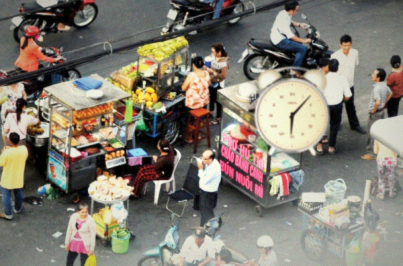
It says 6:07
